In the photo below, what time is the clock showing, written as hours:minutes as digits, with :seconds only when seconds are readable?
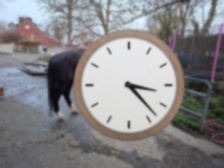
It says 3:23
